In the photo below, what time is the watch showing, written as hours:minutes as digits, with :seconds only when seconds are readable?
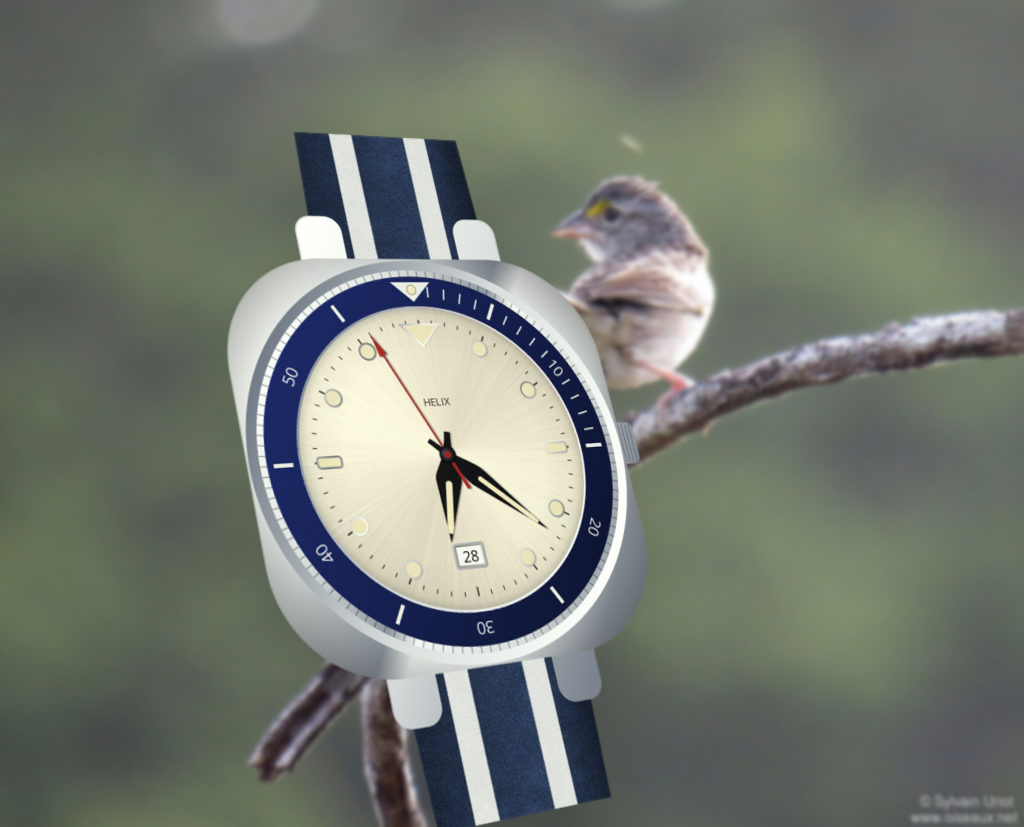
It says 6:21:56
